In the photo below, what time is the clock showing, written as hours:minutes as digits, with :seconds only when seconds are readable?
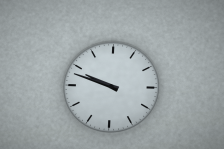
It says 9:48
